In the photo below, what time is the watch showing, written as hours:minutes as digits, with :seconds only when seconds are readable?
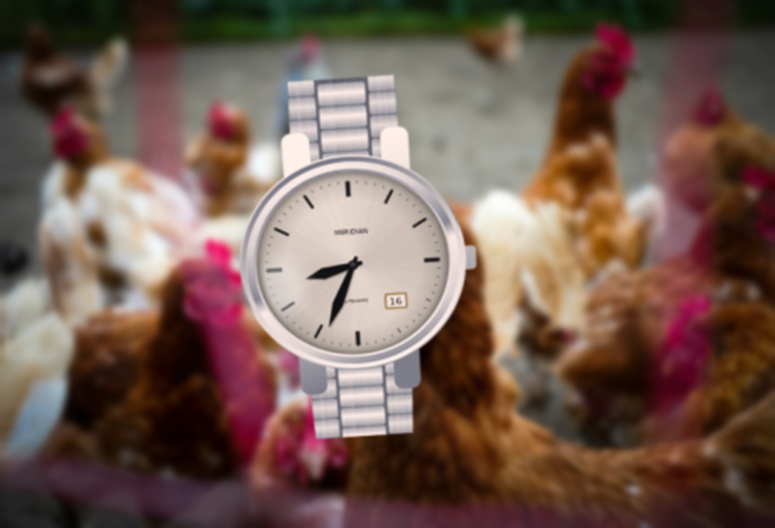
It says 8:34
